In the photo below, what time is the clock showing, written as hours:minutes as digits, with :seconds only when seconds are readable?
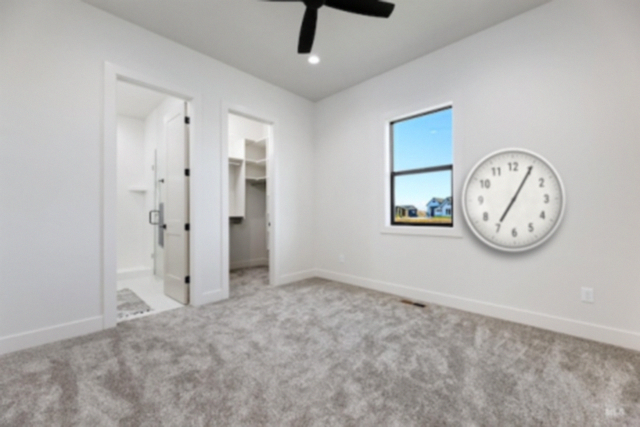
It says 7:05
